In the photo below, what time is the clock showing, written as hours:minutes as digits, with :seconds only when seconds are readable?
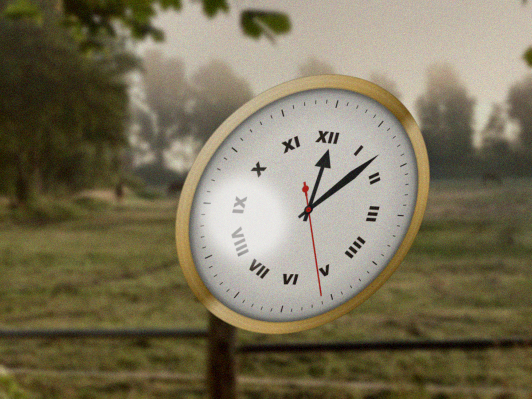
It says 12:07:26
